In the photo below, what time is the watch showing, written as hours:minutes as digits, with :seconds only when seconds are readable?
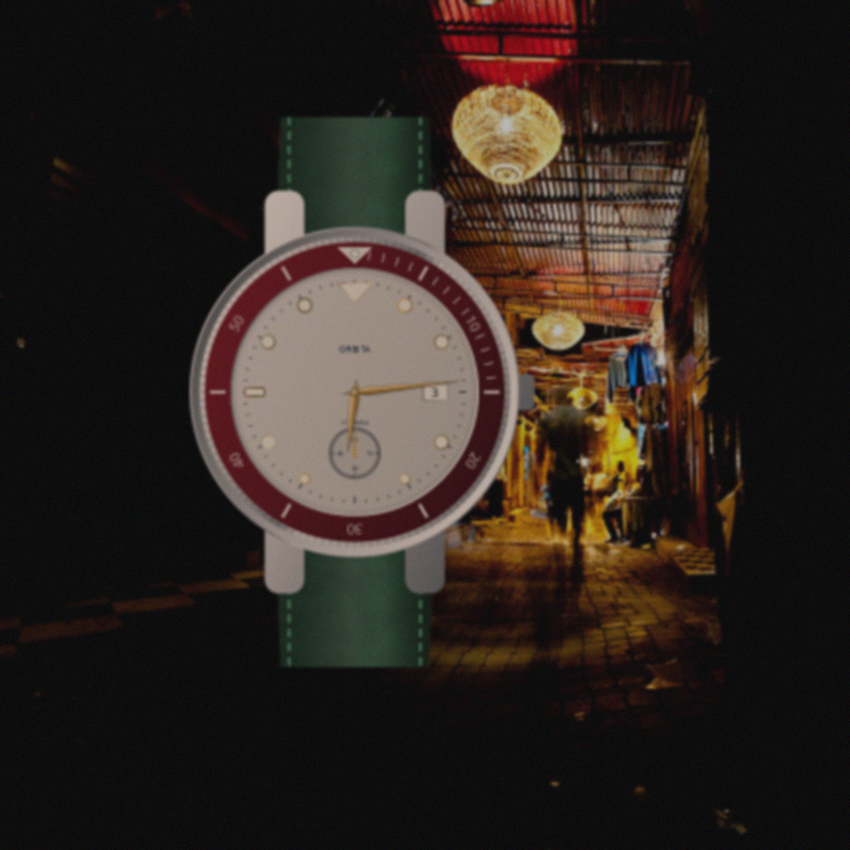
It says 6:14
